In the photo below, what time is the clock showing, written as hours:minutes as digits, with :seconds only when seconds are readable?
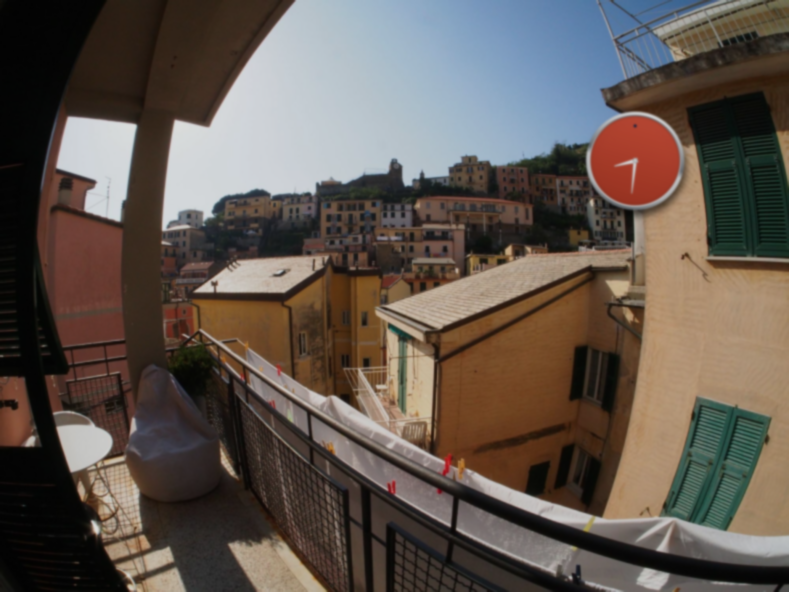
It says 8:31
